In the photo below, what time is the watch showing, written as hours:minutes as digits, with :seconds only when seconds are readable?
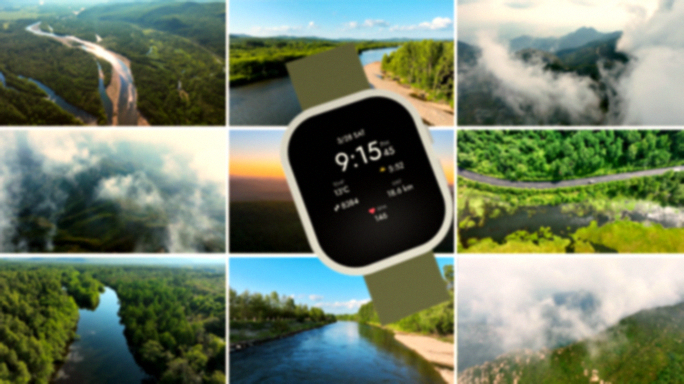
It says 9:15
